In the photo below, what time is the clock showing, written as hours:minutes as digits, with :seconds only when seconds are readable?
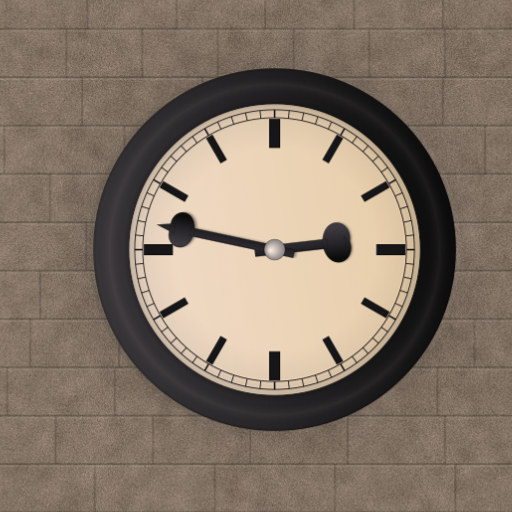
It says 2:47
